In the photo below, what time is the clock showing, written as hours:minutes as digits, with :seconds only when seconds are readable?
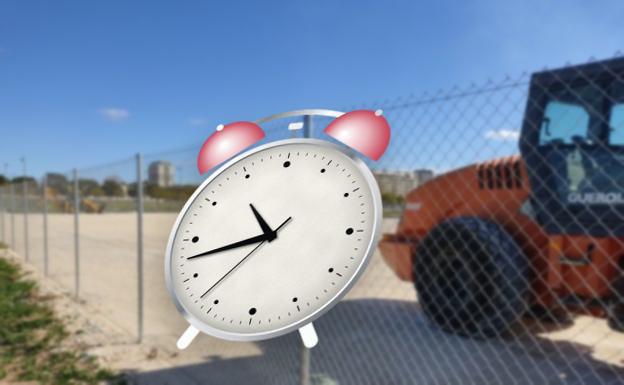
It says 10:42:37
